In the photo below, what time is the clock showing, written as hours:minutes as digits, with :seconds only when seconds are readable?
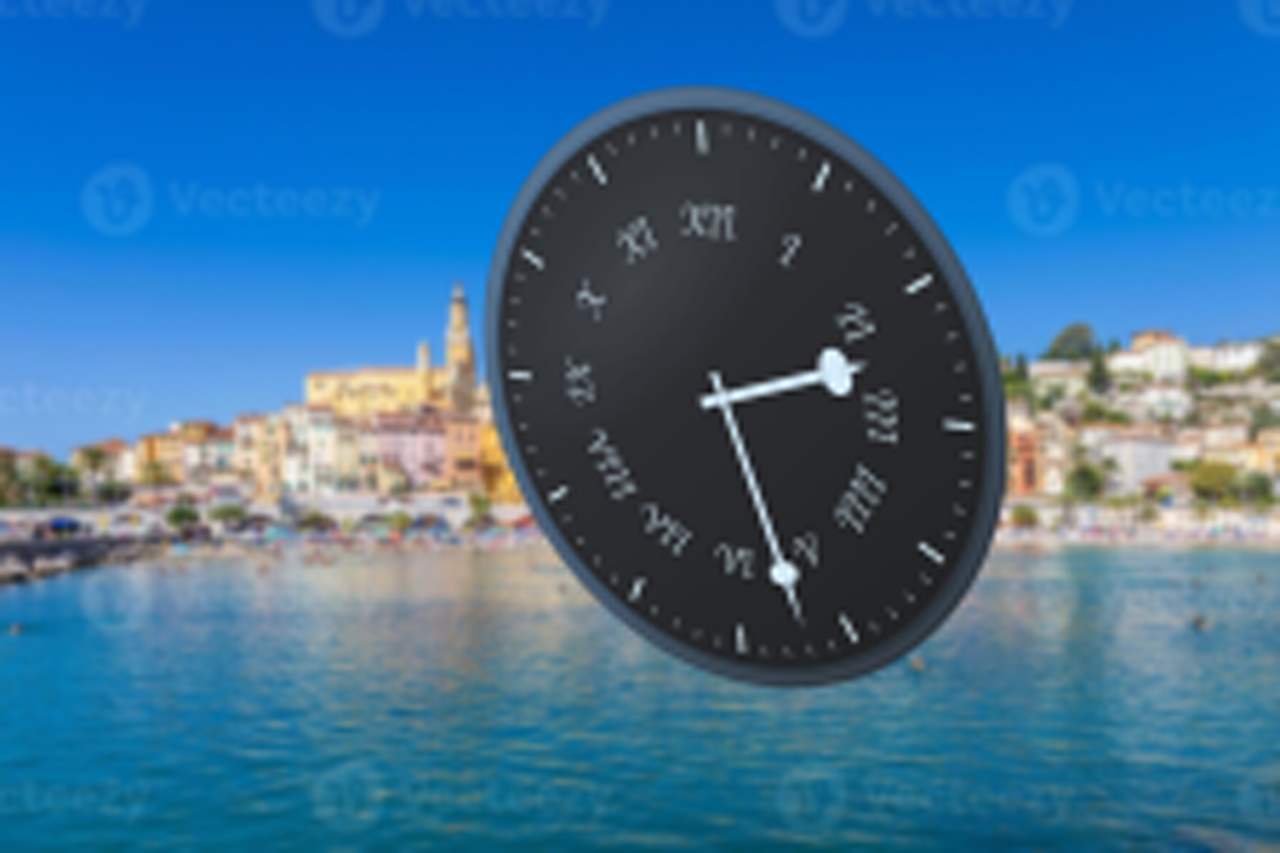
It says 2:27
